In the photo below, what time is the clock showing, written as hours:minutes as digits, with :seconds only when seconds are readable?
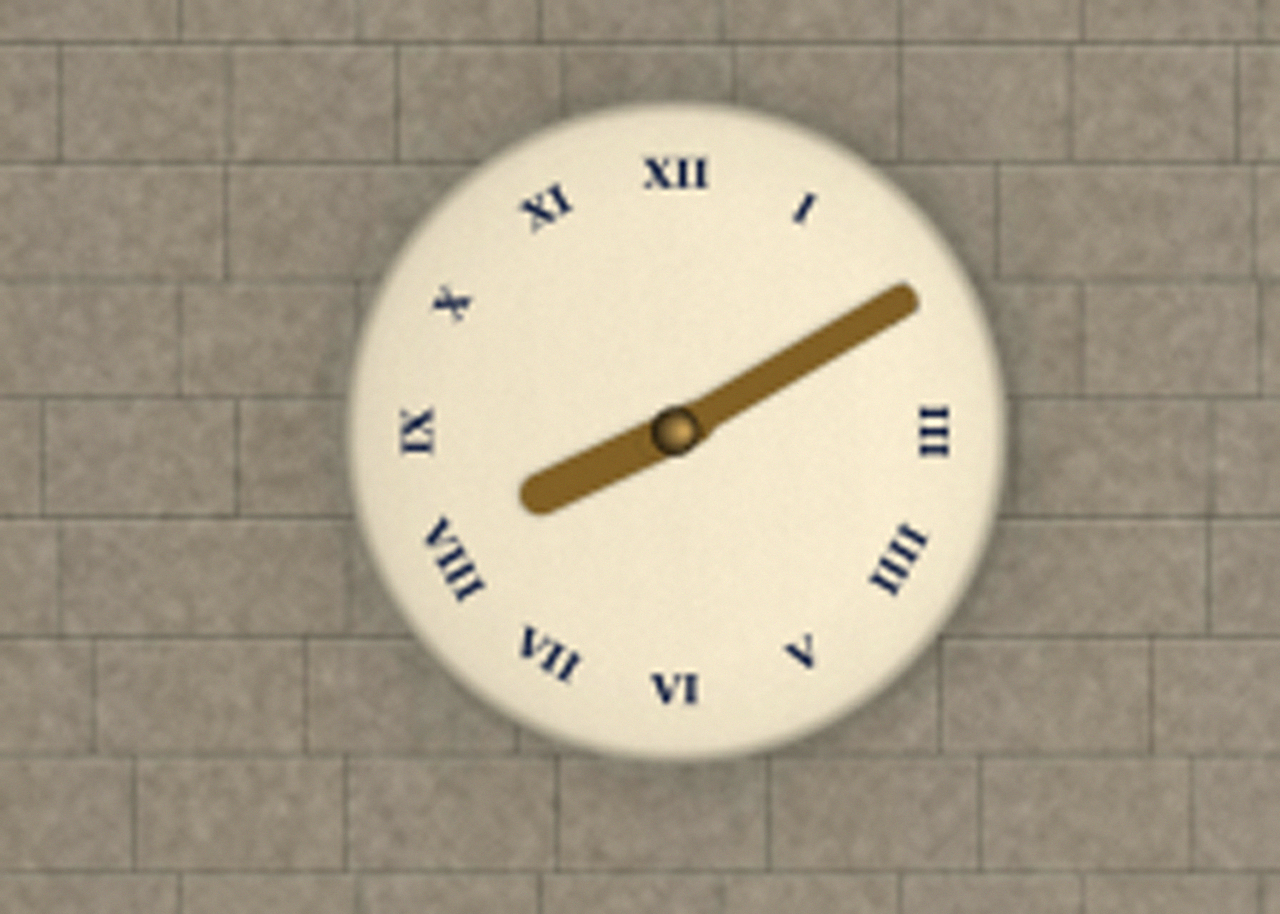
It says 8:10
